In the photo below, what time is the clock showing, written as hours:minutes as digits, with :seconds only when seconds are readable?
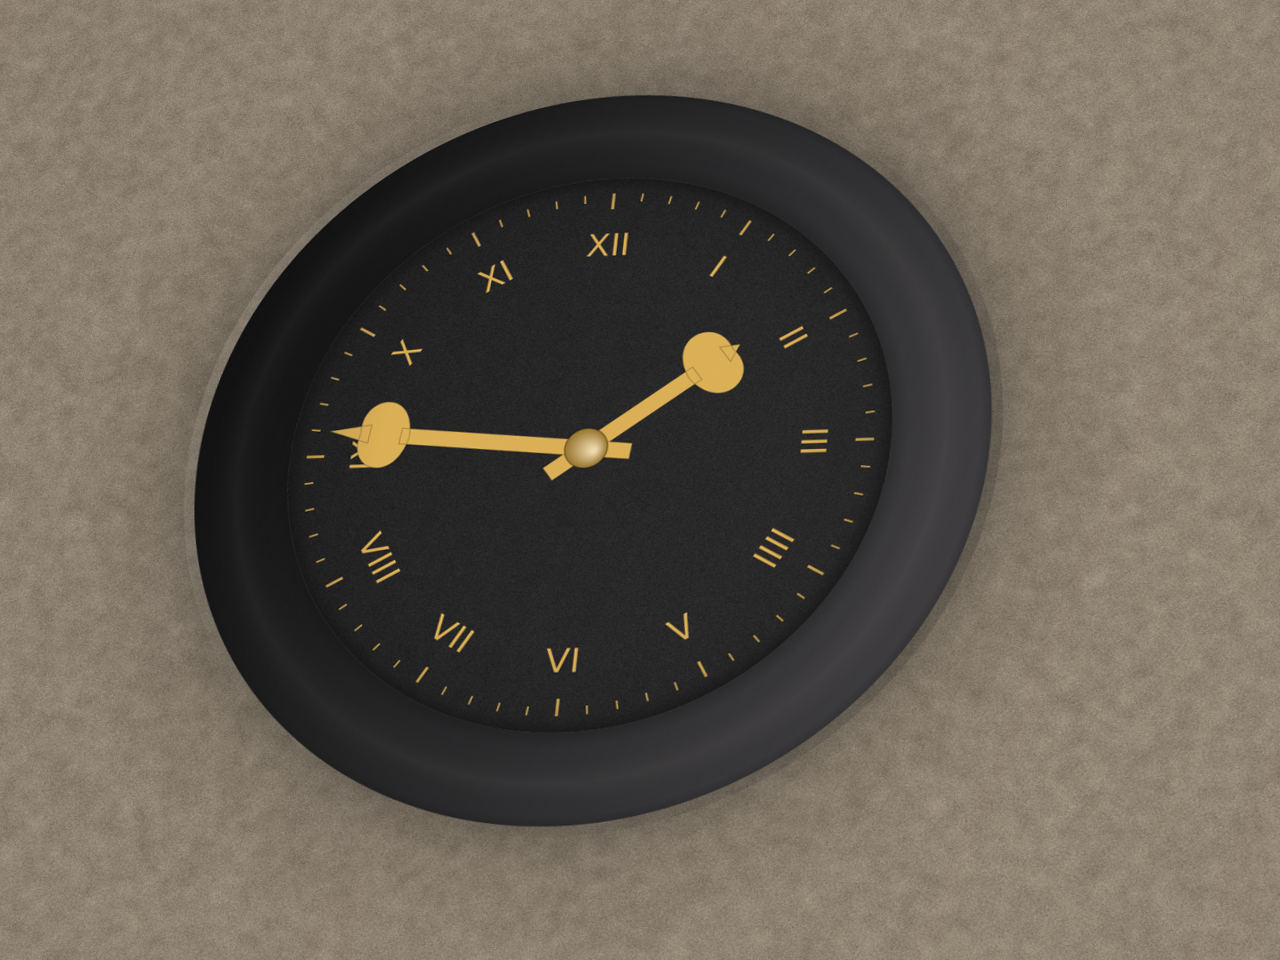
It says 1:46
